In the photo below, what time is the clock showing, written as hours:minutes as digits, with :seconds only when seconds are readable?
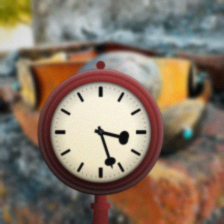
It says 3:27
